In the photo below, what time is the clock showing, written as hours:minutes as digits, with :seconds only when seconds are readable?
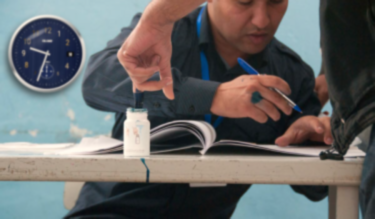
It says 9:33
